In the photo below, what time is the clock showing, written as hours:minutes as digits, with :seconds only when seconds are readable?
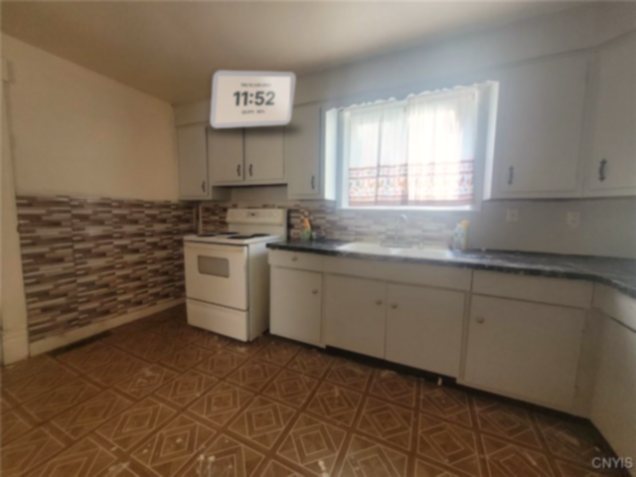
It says 11:52
